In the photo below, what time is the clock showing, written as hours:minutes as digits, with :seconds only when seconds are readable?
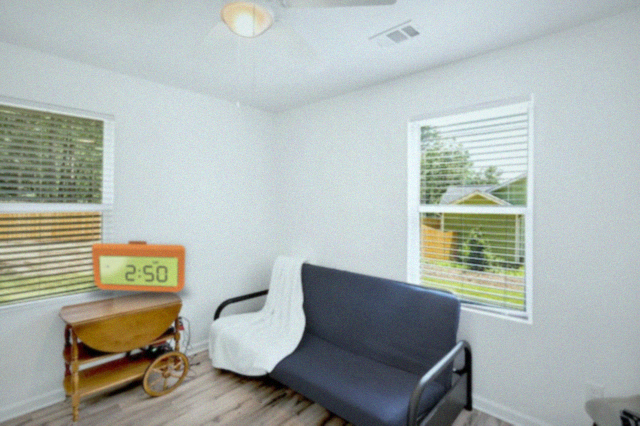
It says 2:50
